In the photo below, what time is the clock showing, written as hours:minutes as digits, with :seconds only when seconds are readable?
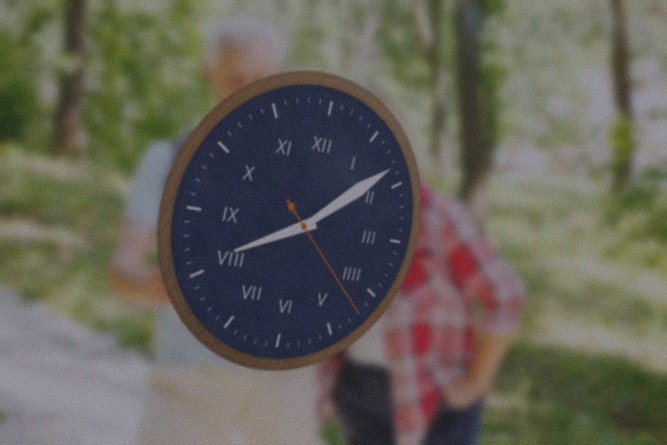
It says 8:08:22
